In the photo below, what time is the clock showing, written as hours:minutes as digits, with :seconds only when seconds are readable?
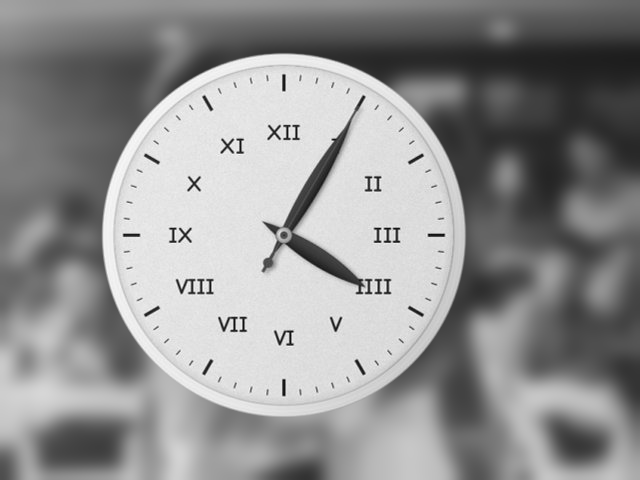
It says 4:05:05
